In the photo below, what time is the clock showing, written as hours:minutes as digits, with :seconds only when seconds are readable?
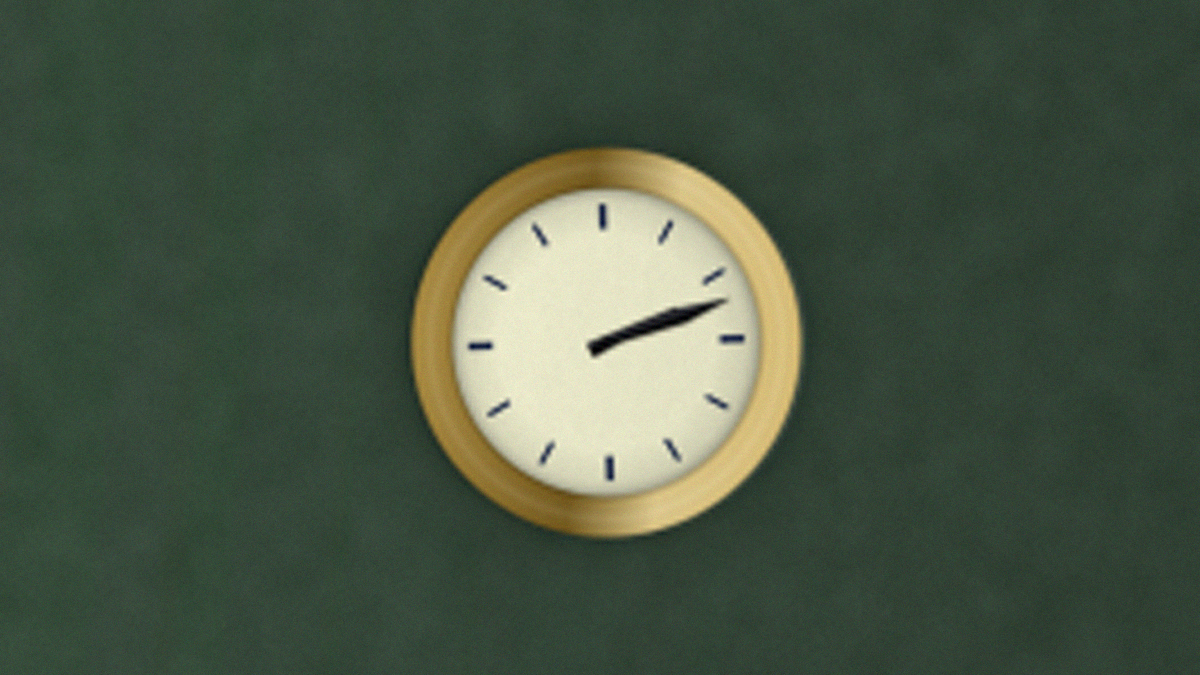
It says 2:12
